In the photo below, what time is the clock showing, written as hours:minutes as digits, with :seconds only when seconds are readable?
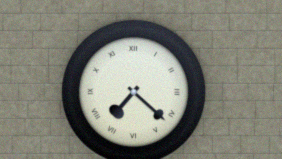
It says 7:22
